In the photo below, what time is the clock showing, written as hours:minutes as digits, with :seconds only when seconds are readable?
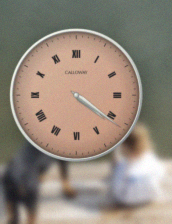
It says 4:21
